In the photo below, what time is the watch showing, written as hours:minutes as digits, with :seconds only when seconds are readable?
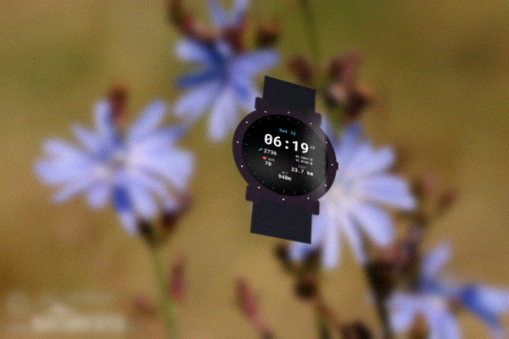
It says 6:19
